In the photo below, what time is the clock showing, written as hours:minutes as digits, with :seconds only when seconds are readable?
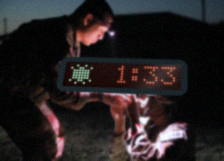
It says 1:33
